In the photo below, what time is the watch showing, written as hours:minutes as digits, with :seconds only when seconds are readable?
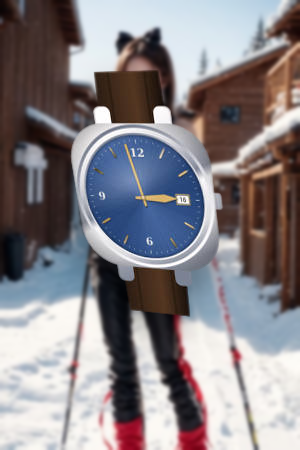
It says 2:58
